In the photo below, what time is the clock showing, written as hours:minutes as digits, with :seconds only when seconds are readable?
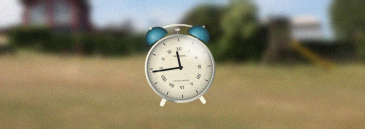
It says 11:44
